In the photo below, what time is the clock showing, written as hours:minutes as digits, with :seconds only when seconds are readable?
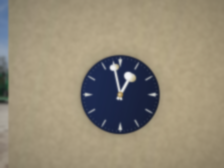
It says 12:58
